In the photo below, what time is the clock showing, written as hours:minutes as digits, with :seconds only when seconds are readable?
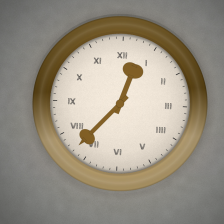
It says 12:37
